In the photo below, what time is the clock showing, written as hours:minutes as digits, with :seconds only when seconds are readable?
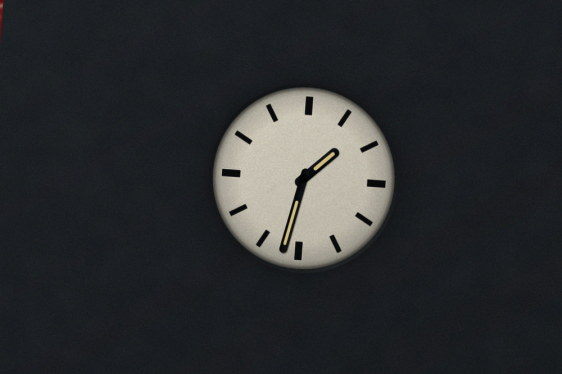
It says 1:32
